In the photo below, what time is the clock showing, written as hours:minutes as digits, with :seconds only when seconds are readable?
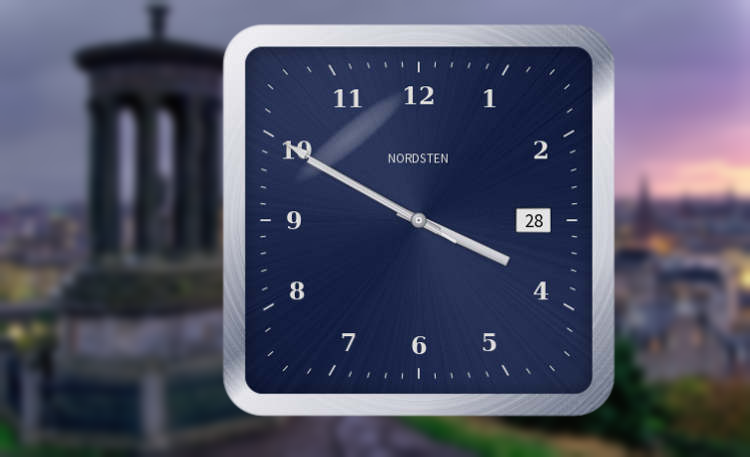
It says 3:49:50
